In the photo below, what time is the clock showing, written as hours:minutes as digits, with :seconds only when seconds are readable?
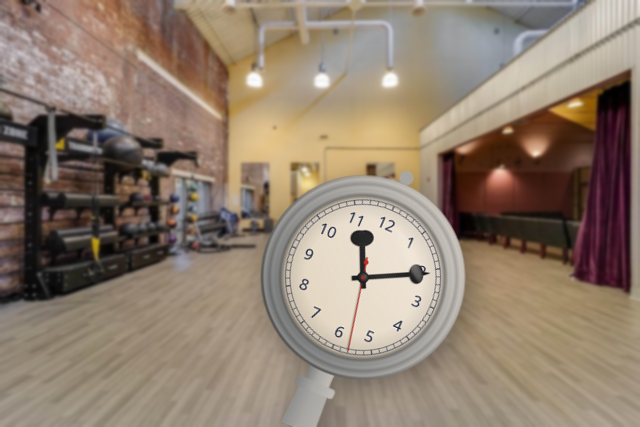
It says 11:10:28
